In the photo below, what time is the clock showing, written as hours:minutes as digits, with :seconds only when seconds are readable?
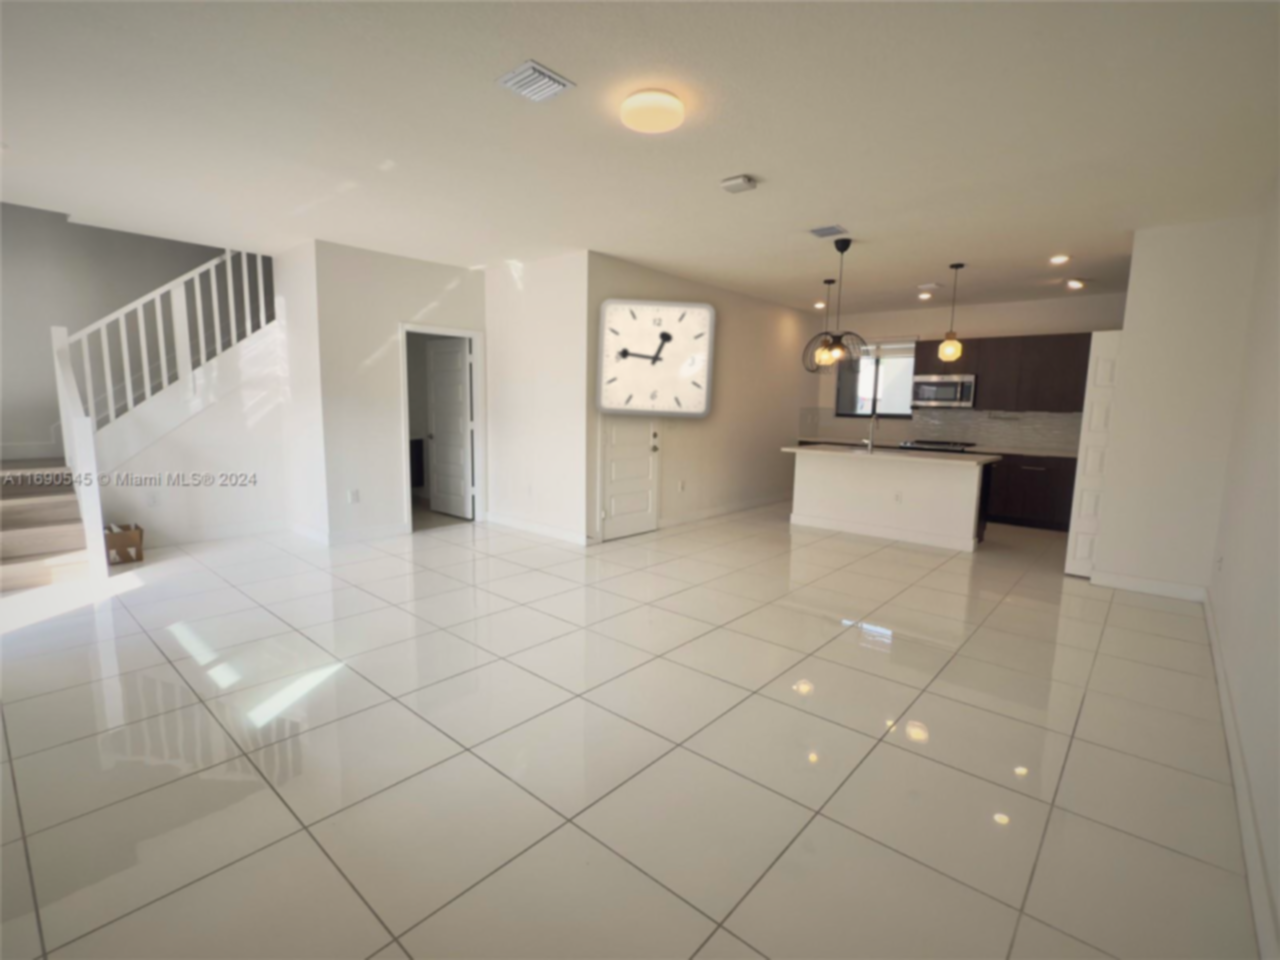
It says 12:46
